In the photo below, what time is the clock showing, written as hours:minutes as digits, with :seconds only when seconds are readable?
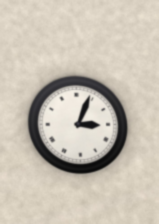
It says 3:04
